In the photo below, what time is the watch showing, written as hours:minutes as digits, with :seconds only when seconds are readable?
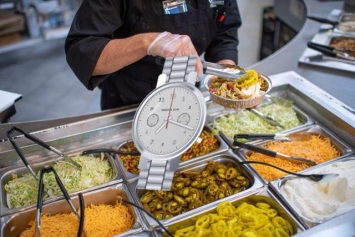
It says 7:18
